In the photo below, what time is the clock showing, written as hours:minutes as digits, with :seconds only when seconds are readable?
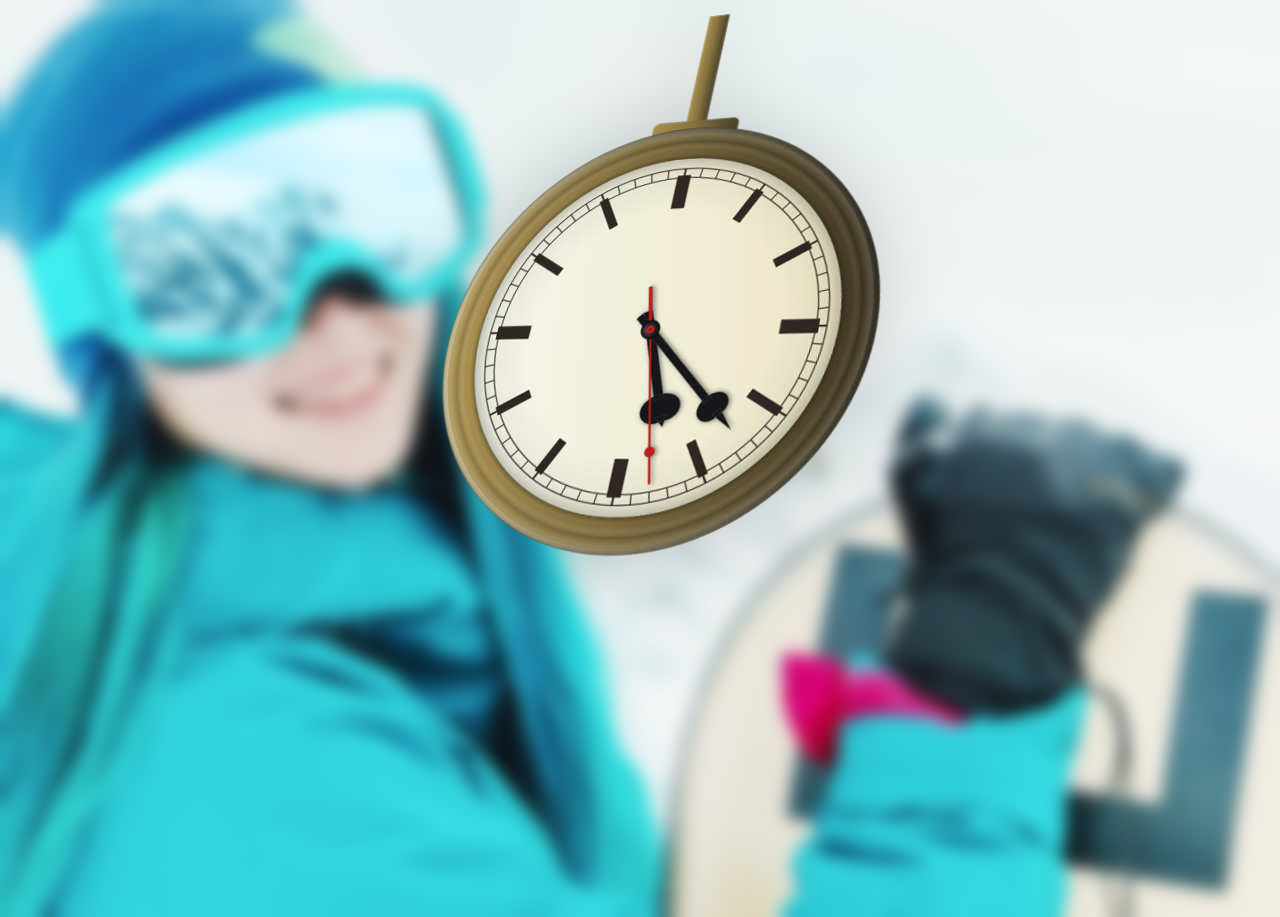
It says 5:22:28
